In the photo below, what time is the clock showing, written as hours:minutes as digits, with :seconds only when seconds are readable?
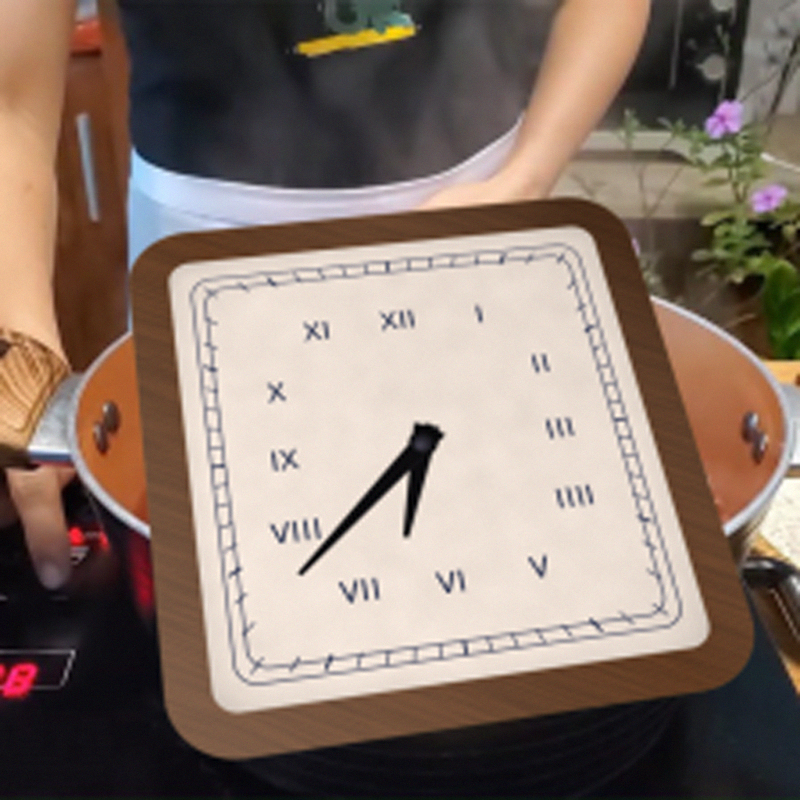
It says 6:38
